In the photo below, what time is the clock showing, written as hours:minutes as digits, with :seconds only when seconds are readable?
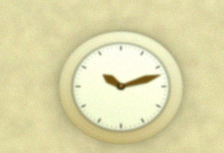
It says 10:12
